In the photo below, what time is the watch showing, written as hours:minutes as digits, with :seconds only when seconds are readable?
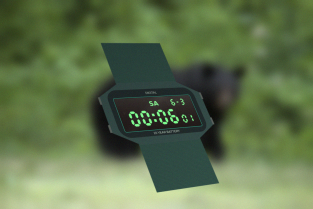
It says 0:06:01
